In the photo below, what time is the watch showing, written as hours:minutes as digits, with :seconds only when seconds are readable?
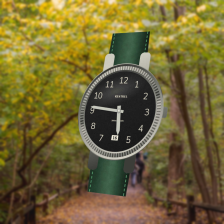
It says 5:46
